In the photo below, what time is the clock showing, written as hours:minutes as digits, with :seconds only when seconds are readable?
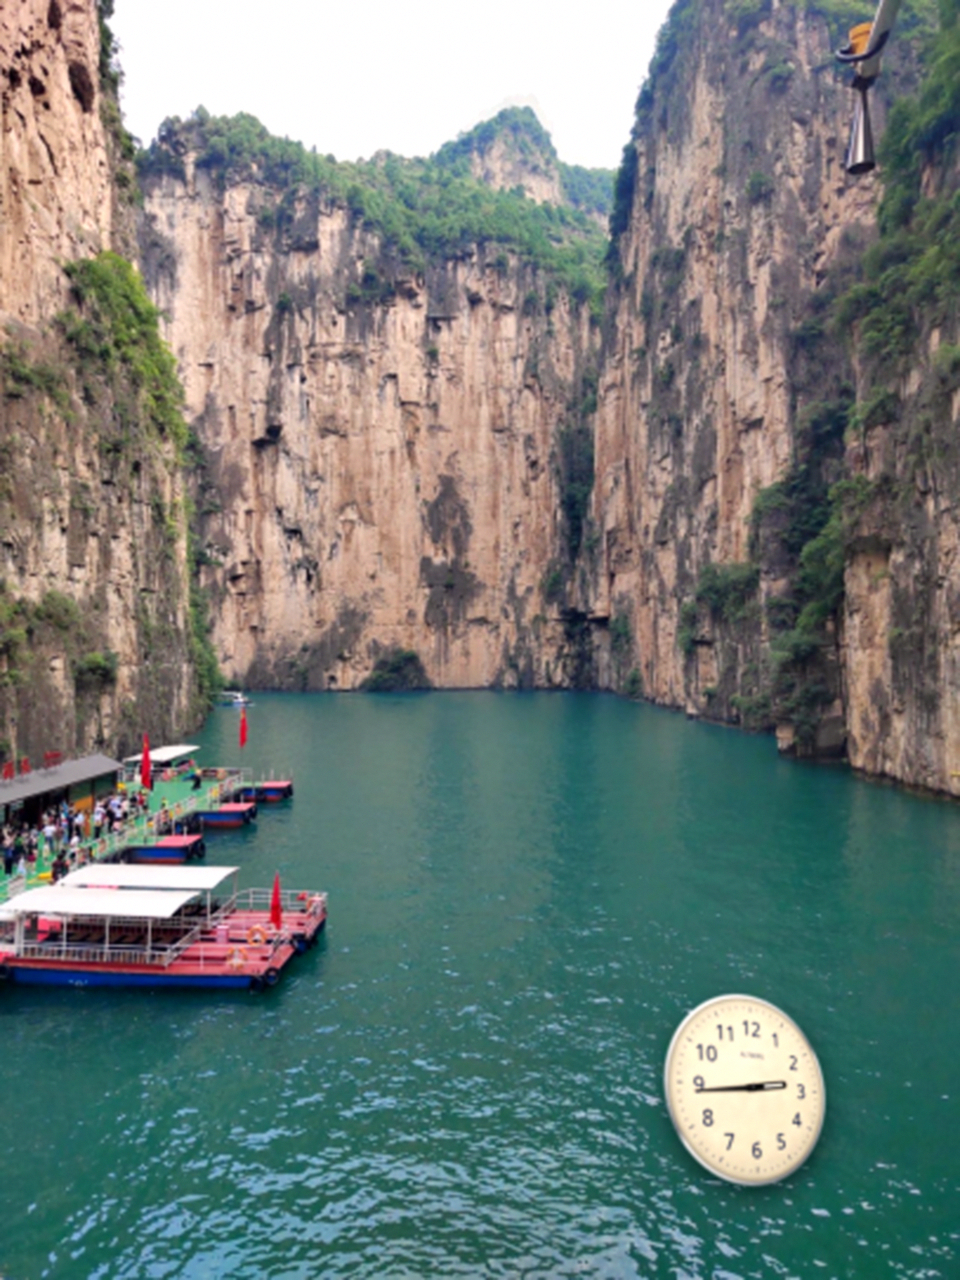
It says 2:44
